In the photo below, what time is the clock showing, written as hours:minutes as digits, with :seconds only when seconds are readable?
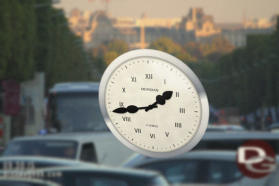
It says 1:43
